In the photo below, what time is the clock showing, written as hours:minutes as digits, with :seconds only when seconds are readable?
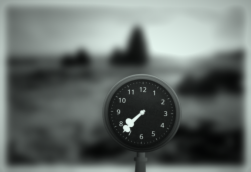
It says 7:37
